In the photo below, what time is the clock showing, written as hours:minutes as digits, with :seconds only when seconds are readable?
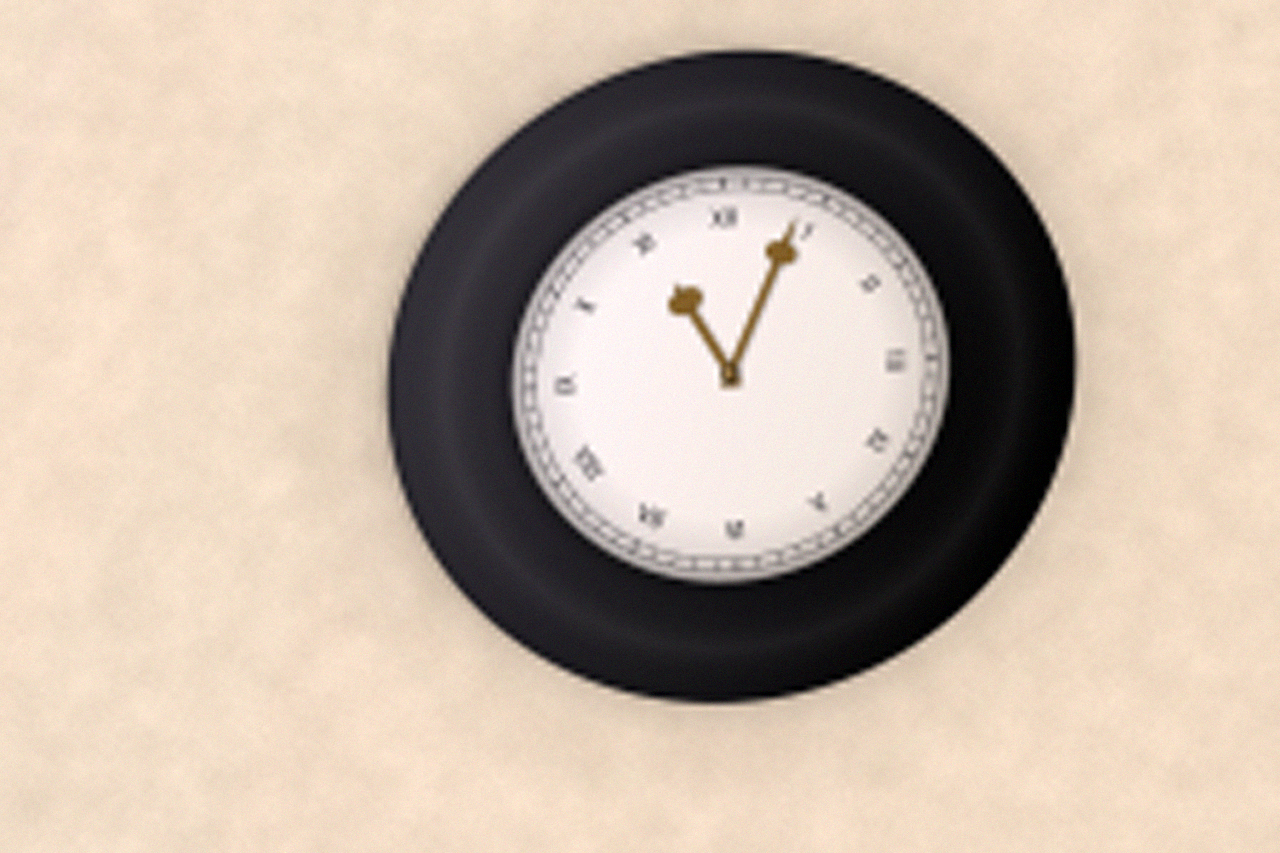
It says 11:04
